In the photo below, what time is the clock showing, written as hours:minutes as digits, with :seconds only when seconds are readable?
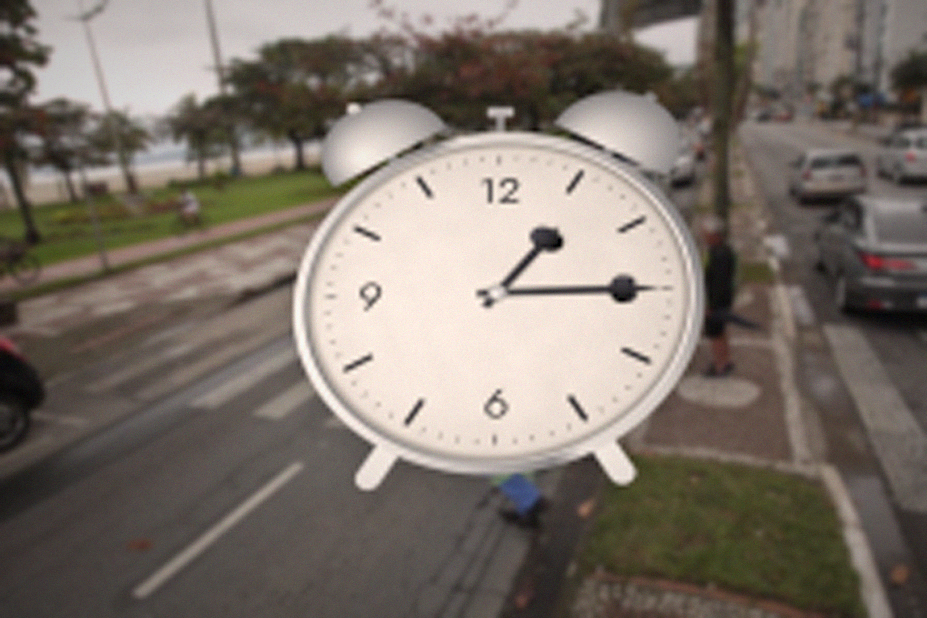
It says 1:15
